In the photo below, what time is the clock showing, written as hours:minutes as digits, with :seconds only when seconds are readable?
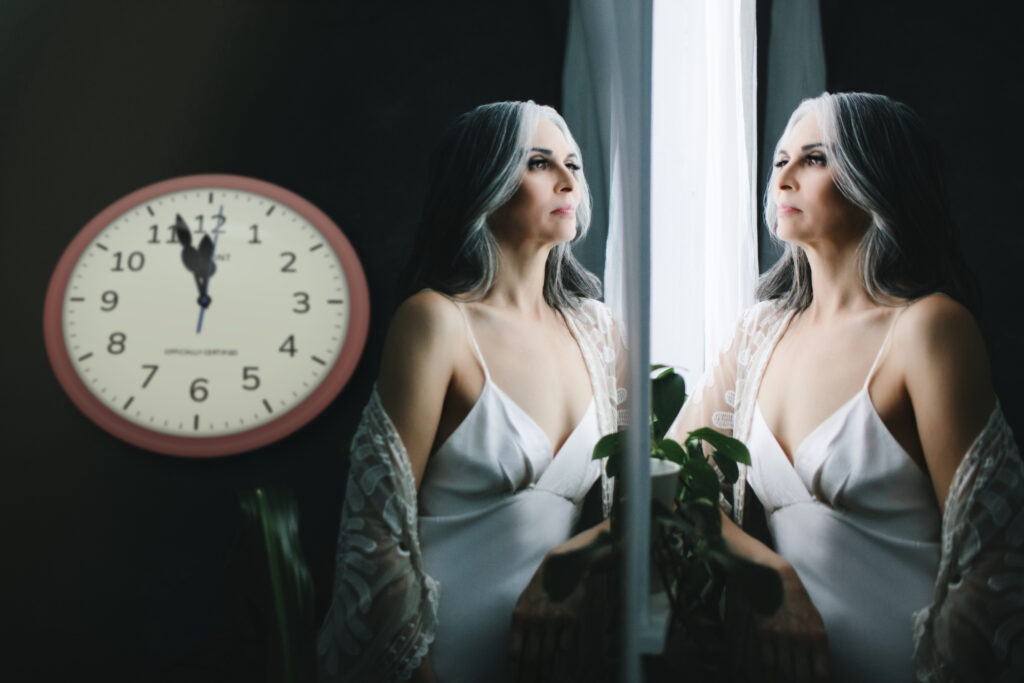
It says 11:57:01
